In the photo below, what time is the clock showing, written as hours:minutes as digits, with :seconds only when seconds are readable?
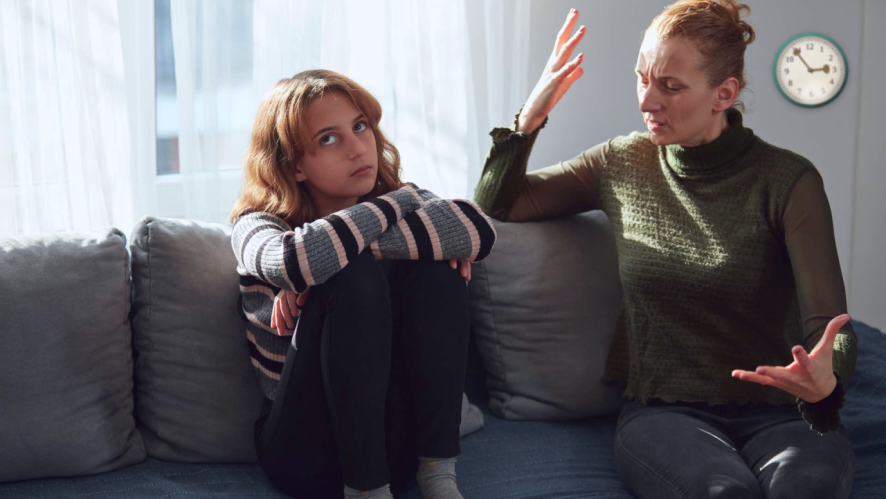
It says 2:54
